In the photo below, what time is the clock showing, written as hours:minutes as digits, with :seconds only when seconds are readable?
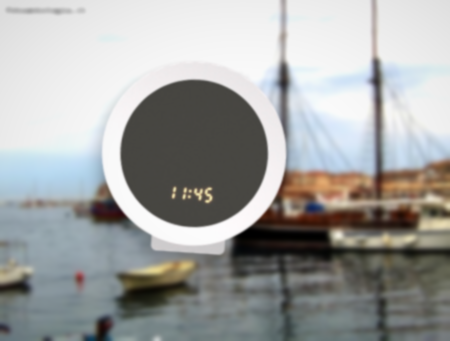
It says 11:45
